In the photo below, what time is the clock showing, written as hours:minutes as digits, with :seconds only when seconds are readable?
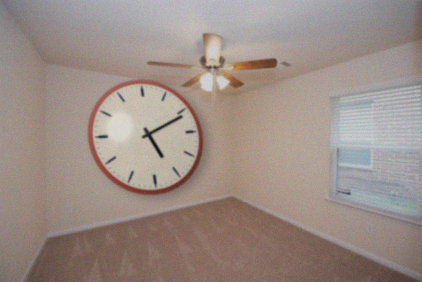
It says 5:11
